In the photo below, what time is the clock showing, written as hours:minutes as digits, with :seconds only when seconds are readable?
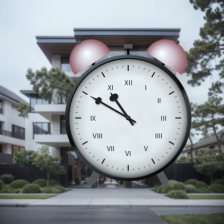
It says 10:50
